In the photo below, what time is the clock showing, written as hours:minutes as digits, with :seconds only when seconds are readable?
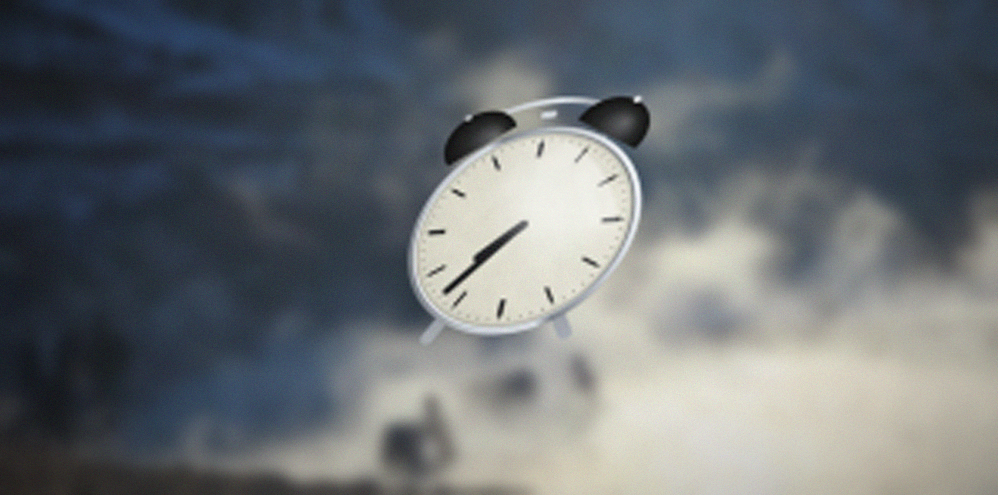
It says 7:37
